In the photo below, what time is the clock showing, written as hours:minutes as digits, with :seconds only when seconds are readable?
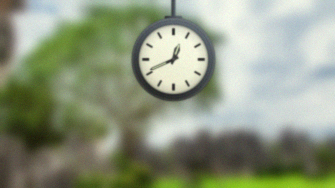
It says 12:41
